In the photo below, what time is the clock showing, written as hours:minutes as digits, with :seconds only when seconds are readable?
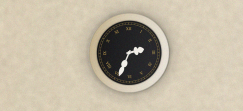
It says 2:34
